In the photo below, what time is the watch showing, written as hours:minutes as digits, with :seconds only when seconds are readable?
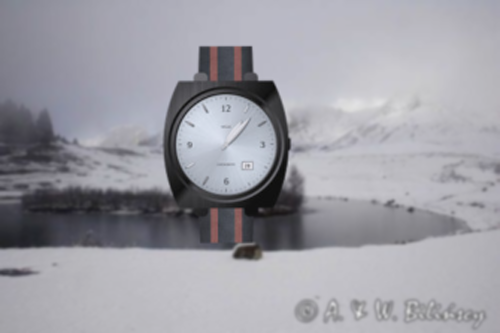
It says 1:07
